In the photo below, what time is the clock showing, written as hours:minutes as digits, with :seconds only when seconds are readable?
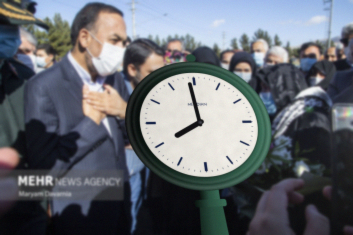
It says 7:59
